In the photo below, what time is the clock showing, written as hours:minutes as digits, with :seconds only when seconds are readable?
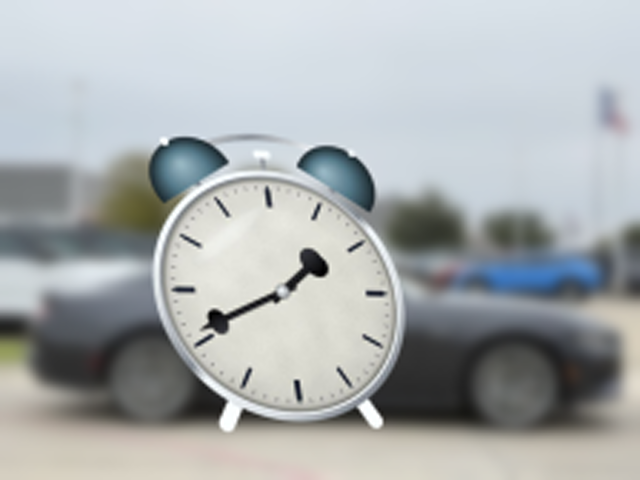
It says 1:41
